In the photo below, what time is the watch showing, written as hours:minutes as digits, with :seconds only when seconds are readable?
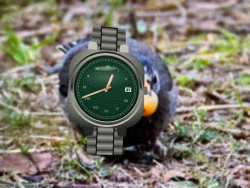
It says 12:41
